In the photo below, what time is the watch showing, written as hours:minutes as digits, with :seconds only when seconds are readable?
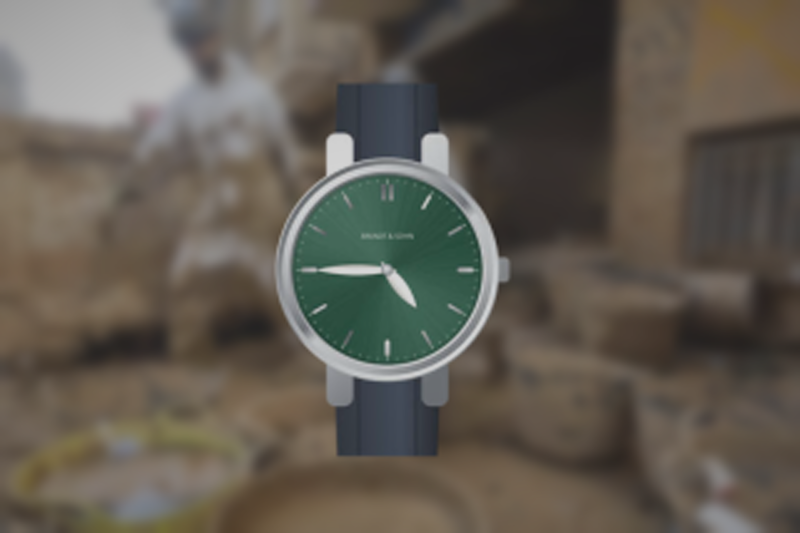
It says 4:45
